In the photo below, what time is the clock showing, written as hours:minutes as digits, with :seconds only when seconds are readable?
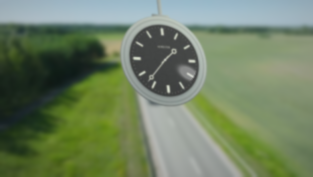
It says 1:37
